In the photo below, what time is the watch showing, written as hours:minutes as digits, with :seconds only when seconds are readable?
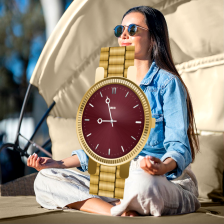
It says 8:57
